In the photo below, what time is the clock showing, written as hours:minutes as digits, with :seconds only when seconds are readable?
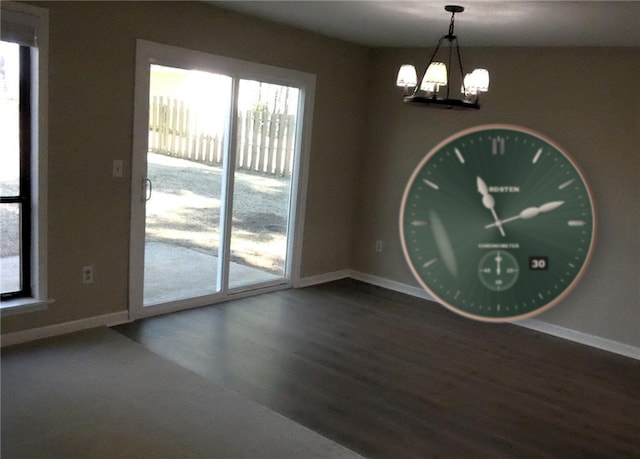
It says 11:12
